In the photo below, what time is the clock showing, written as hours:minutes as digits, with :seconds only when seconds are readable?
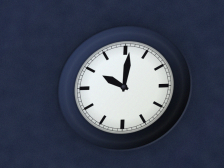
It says 10:01
